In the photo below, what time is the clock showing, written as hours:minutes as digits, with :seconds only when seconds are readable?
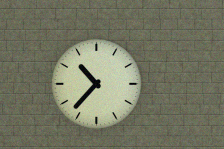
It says 10:37
